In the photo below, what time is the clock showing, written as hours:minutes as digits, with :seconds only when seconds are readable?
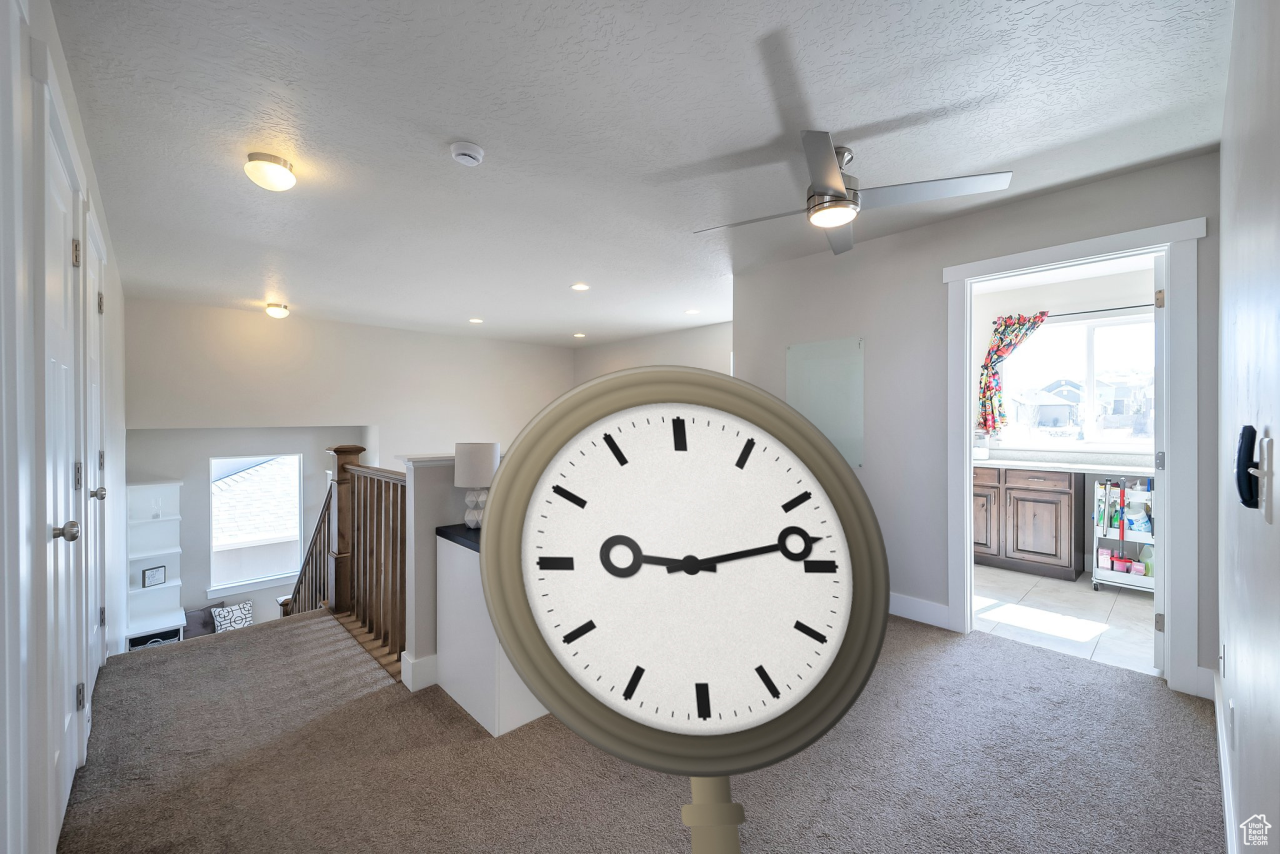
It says 9:13
